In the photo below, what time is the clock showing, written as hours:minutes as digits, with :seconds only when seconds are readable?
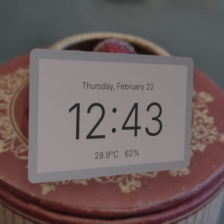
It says 12:43
